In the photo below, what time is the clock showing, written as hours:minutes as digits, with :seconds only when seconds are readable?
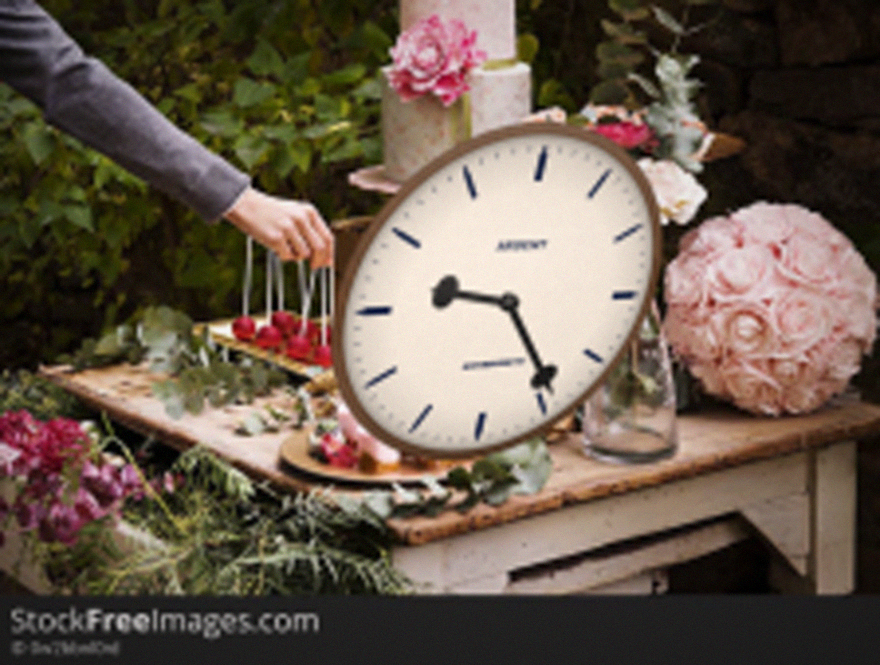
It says 9:24
